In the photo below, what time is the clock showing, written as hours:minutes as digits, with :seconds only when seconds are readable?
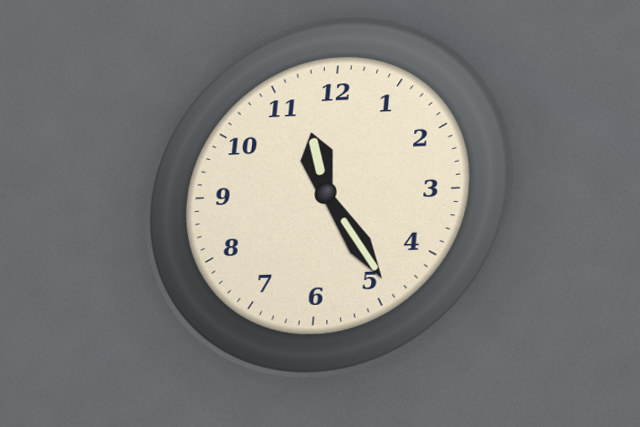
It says 11:24
